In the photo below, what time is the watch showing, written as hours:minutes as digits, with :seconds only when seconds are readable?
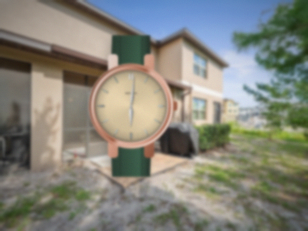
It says 6:01
